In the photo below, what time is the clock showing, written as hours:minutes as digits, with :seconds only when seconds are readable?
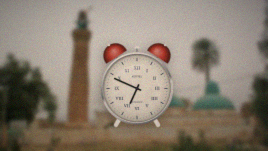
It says 6:49
